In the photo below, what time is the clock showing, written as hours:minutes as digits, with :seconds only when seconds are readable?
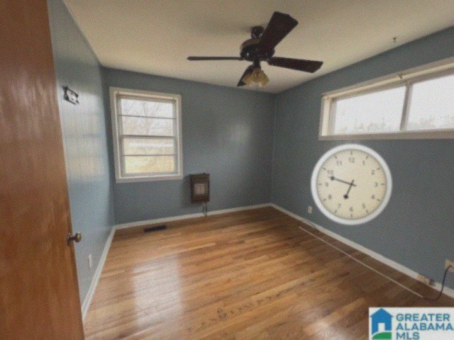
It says 6:48
